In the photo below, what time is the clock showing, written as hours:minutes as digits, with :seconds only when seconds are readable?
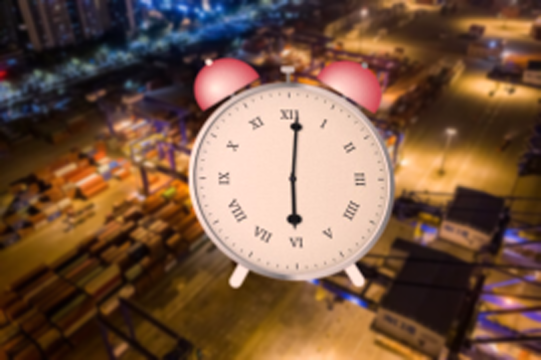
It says 6:01
